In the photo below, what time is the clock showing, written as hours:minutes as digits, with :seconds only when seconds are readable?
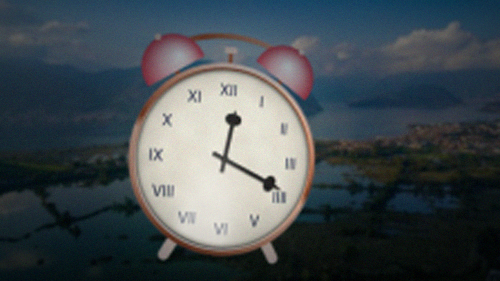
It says 12:19
